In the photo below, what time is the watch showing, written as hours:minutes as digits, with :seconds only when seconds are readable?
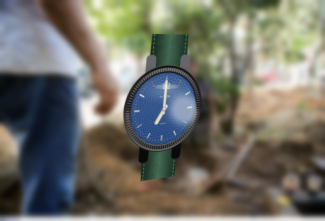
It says 7:00
